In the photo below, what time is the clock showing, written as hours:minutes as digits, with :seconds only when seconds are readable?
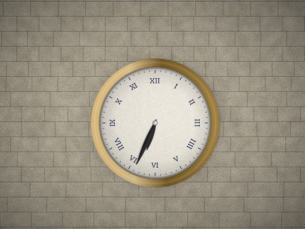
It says 6:34
